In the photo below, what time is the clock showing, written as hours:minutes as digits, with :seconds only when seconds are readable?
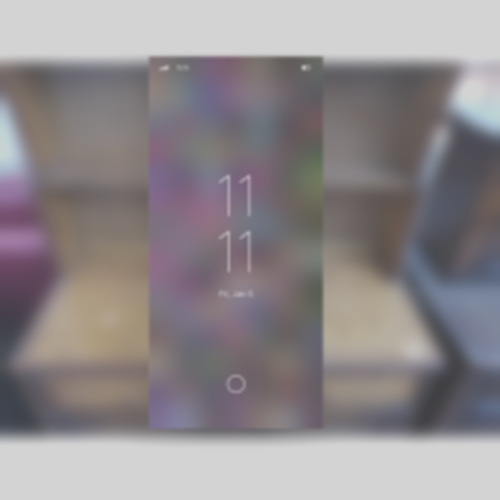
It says 11:11
